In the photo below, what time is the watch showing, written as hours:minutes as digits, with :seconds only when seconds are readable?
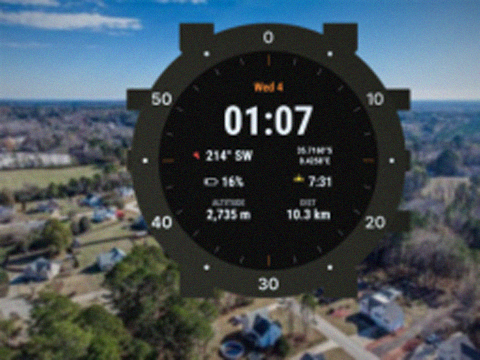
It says 1:07
